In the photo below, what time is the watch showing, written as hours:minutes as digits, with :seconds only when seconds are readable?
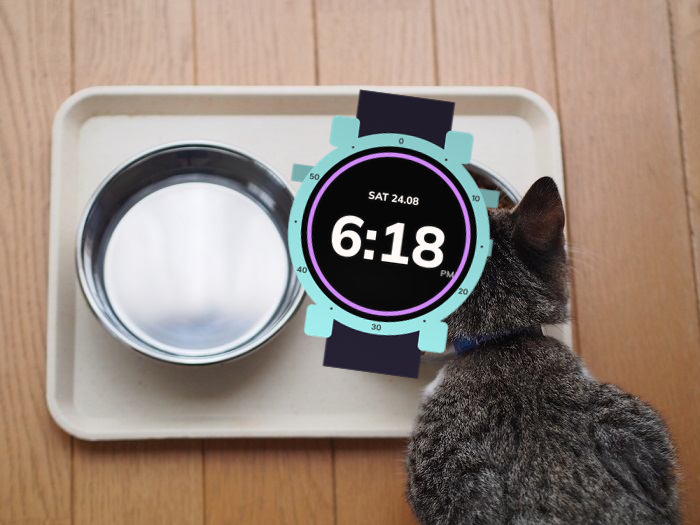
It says 6:18
